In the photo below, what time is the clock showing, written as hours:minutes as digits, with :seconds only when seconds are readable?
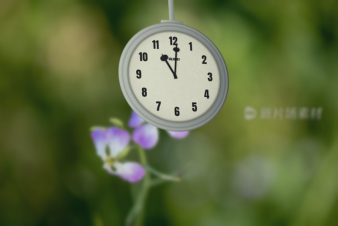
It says 11:01
